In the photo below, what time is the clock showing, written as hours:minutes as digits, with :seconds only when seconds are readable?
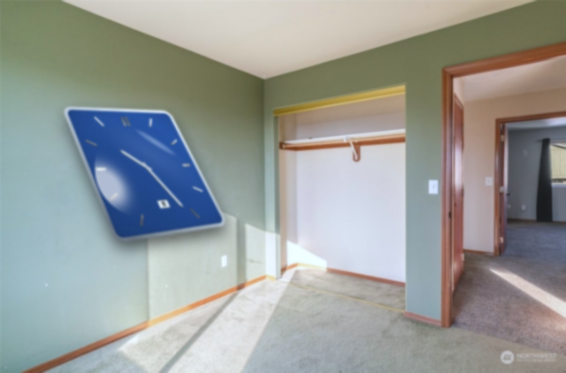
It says 10:26
